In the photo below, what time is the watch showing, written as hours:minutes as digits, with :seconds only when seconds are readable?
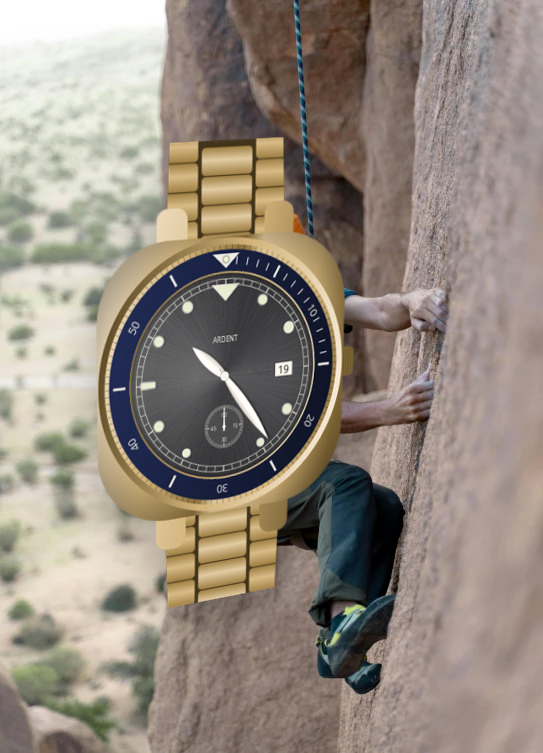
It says 10:24
